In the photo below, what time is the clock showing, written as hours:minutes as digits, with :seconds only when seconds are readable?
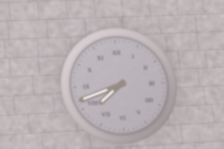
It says 7:42
